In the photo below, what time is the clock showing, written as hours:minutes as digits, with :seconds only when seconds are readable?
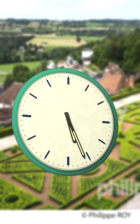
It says 5:26
